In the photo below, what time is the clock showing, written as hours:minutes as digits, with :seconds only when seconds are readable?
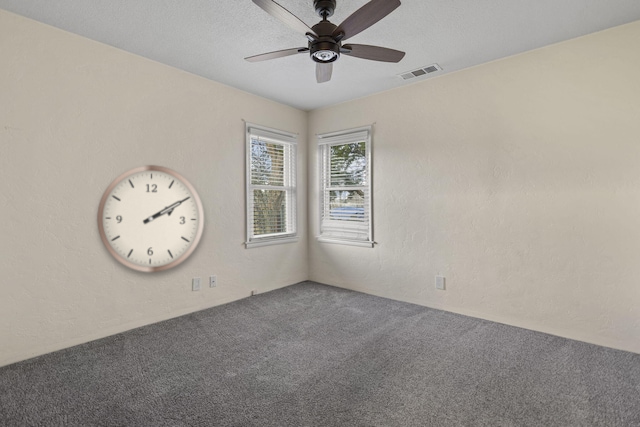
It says 2:10
